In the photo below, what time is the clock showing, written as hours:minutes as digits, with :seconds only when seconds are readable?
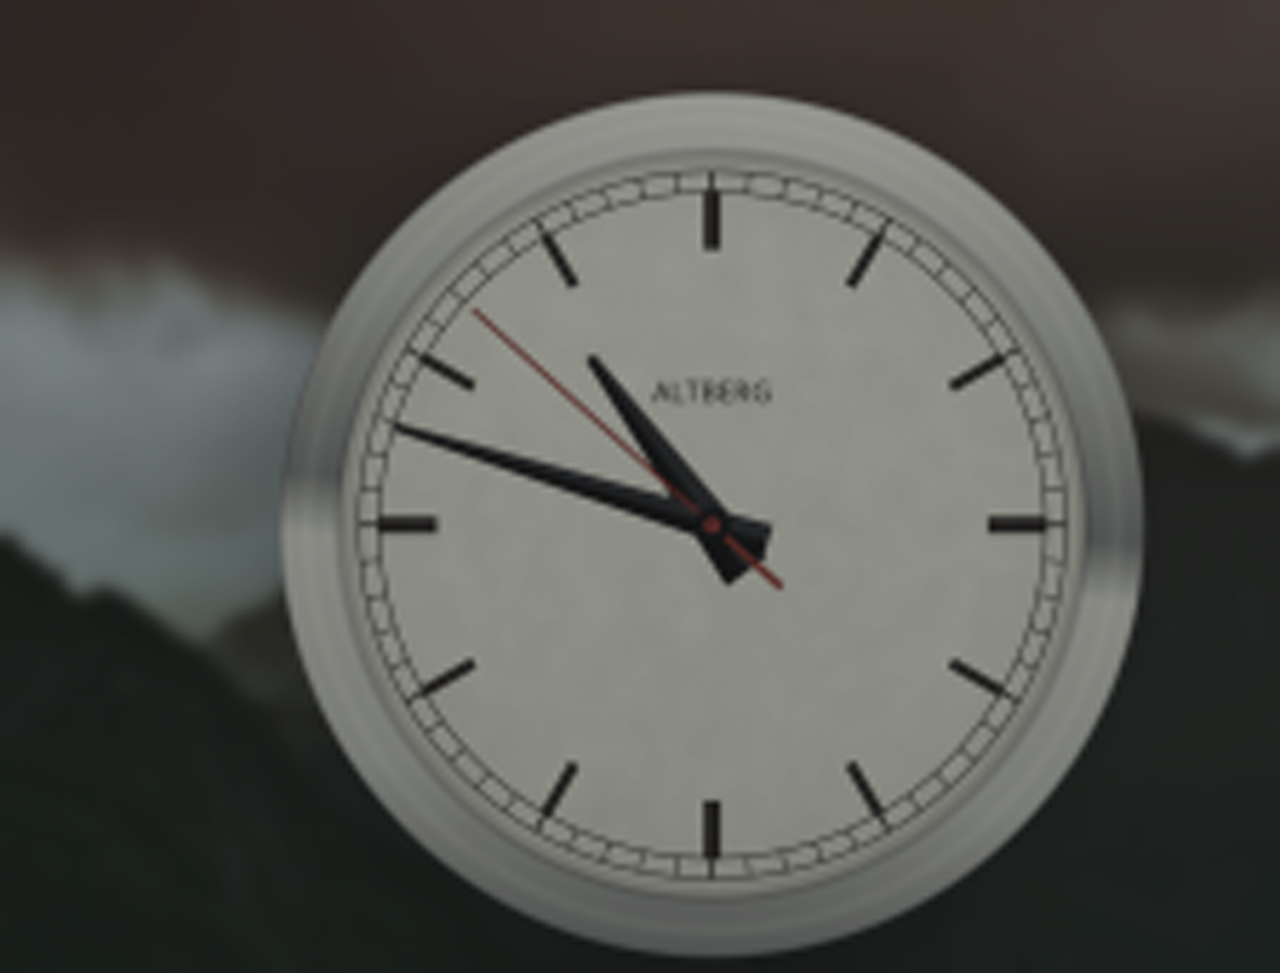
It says 10:47:52
